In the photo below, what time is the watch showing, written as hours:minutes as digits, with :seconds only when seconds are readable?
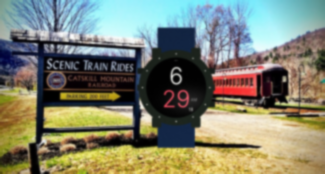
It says 6:29
